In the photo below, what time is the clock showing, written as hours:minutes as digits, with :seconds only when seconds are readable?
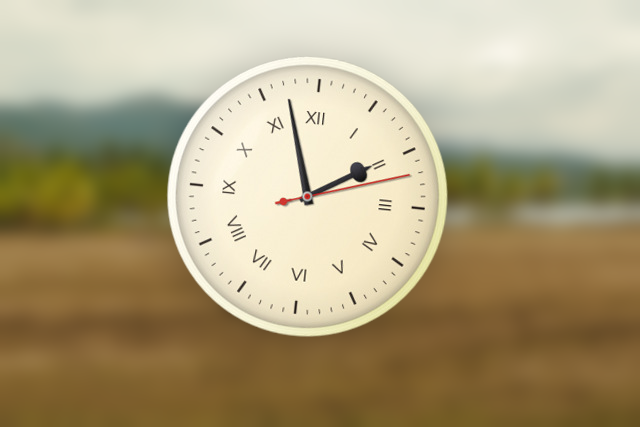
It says 1:57:12
